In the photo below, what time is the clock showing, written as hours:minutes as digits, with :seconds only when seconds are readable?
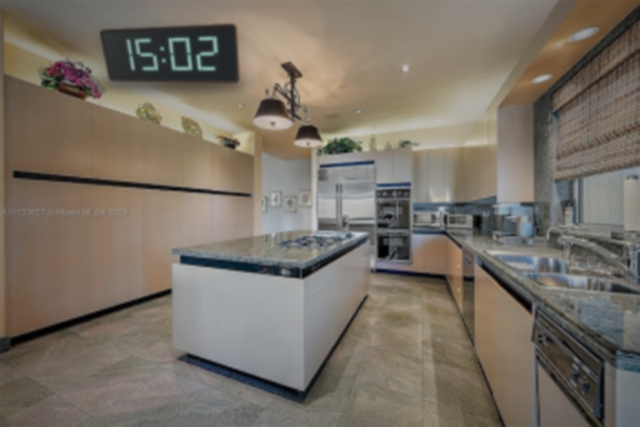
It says 15:02
